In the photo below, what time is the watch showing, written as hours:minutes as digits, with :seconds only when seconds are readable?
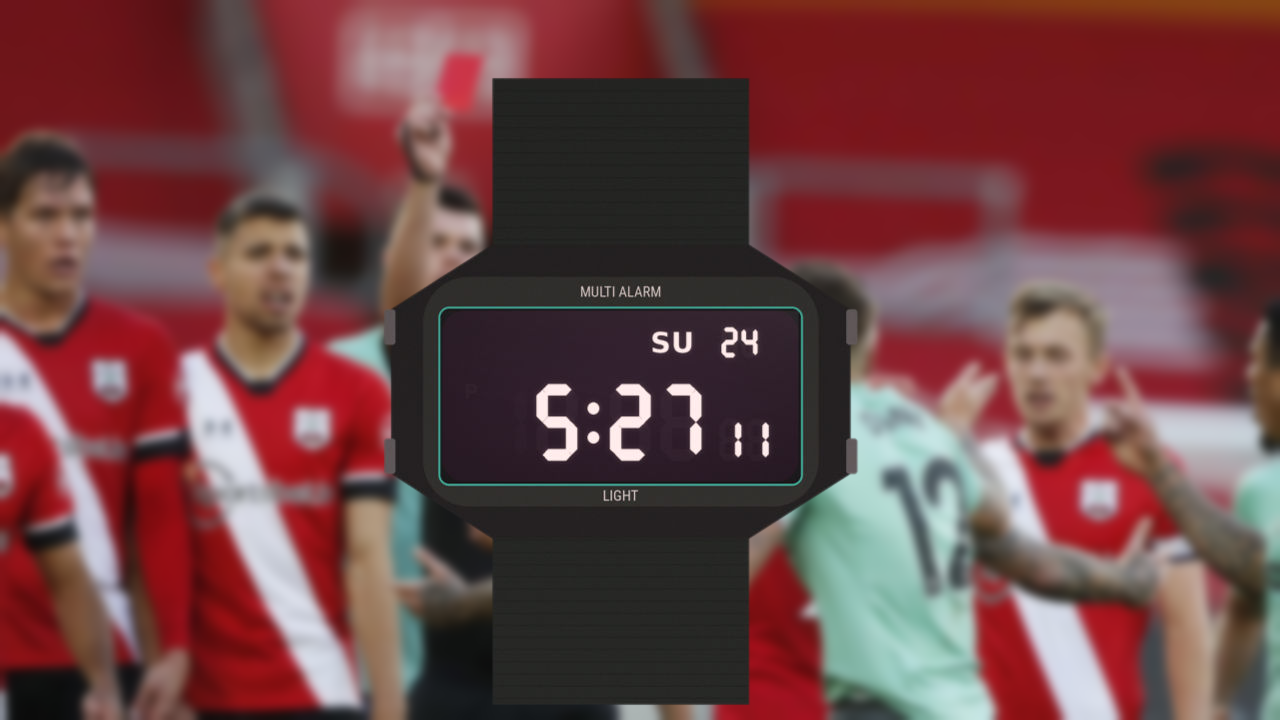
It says 5:27:11
